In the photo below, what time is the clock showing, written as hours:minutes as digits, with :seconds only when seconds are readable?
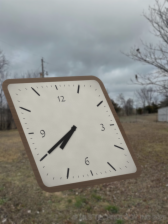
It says 7:40
